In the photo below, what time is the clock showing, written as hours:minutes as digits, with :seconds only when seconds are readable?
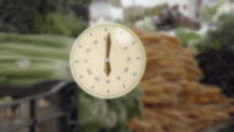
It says 6:01
